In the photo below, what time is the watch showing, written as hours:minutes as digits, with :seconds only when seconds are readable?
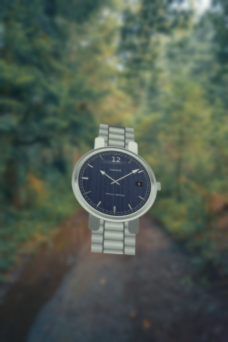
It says 10:09
